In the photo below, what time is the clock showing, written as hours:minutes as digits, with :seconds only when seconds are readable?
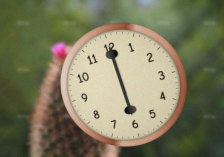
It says 6:00
